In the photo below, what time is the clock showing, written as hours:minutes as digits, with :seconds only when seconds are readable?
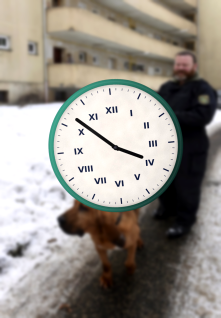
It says 3:52
